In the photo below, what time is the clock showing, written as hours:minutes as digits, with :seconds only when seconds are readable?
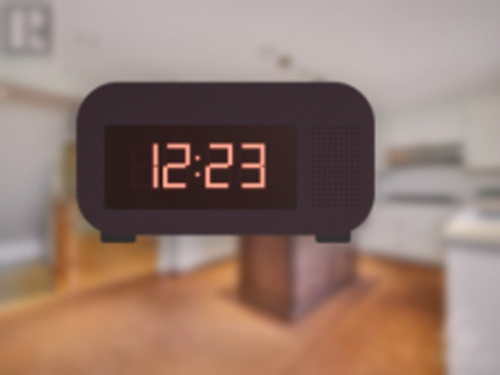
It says 12:23
